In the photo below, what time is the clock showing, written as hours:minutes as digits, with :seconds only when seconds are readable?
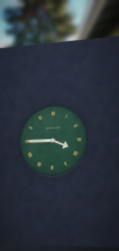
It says 3:45
